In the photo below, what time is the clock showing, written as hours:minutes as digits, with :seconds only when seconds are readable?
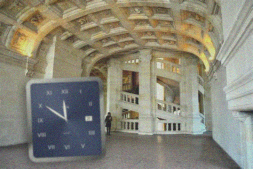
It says 11:51
